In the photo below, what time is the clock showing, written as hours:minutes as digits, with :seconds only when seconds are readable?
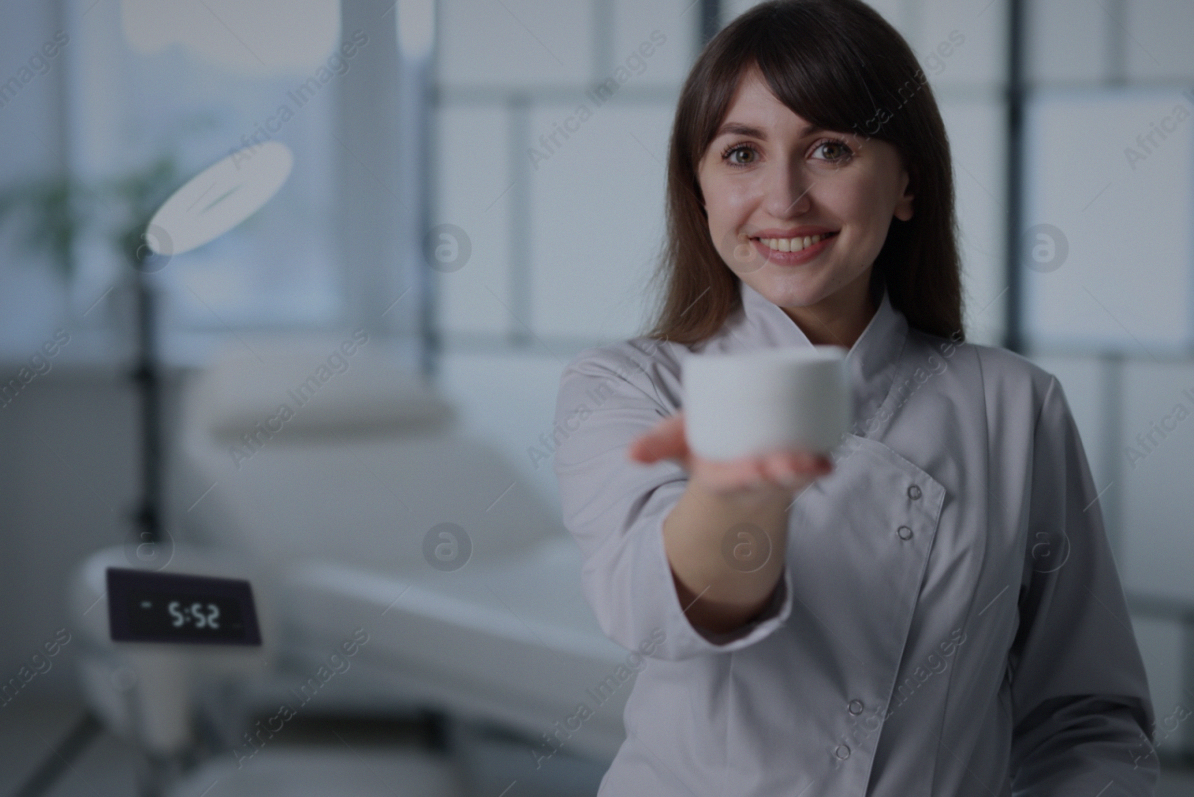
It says 5:52
